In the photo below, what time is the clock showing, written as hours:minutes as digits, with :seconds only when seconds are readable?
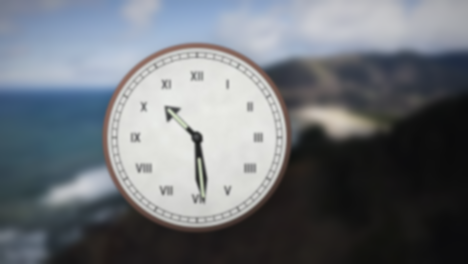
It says 10:29
